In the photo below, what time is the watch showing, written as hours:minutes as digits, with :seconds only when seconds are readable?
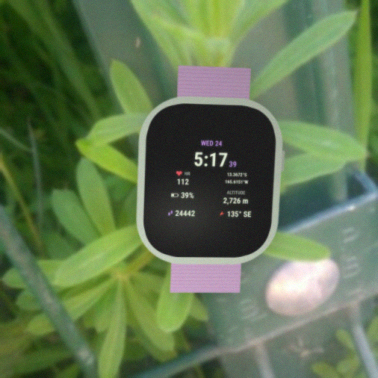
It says 5:17
